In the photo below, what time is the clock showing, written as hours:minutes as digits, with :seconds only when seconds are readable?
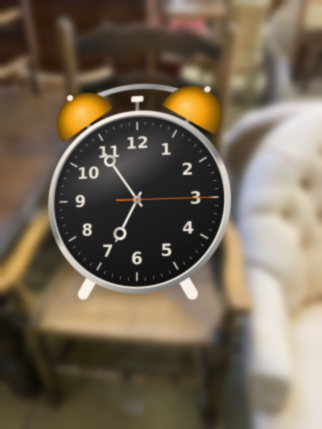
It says 6:54:15
